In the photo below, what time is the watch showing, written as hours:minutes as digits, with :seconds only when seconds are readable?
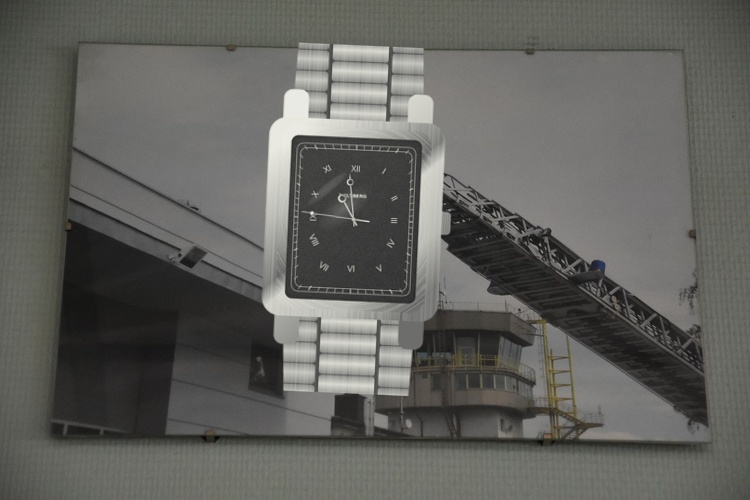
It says 10:58:46
